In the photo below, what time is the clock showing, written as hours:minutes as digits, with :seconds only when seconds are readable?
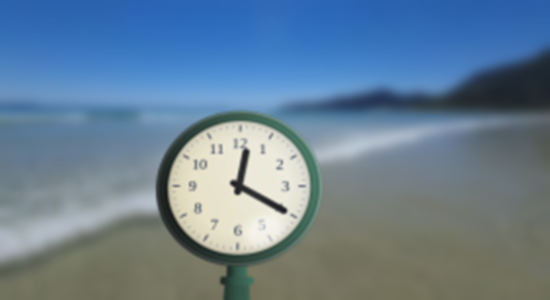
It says 12:20
